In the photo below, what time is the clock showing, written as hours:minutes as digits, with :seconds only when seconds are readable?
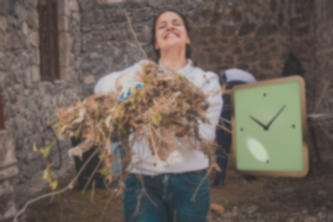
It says 10:08
